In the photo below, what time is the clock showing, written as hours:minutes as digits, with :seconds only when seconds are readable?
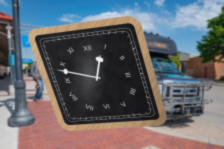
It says 12:48
